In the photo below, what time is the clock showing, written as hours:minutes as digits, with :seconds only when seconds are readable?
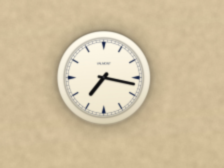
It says 7:17
